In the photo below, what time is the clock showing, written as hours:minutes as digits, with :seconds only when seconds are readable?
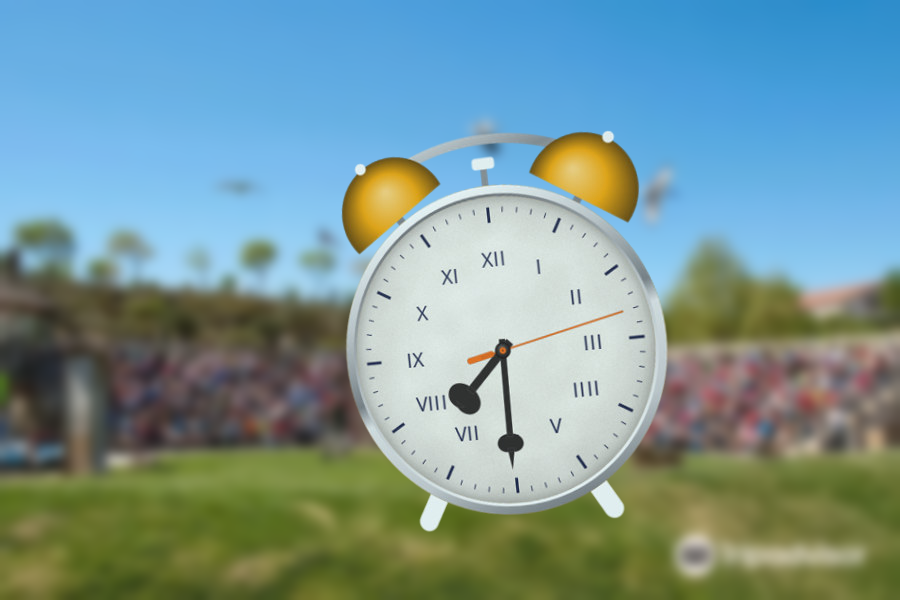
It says 7:30:13
